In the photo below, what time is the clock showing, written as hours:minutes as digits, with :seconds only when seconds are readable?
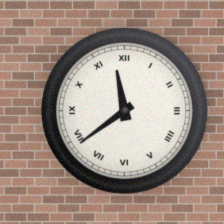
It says 11:39
